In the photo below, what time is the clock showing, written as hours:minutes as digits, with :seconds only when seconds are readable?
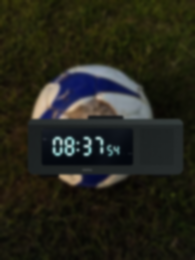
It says 8:37
